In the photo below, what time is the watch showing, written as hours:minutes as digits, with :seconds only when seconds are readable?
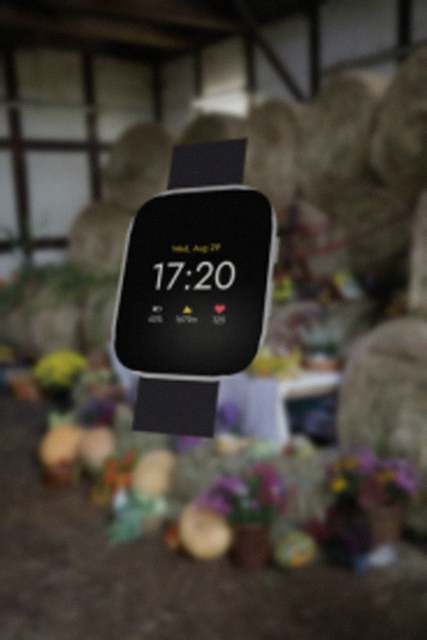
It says 17:20
